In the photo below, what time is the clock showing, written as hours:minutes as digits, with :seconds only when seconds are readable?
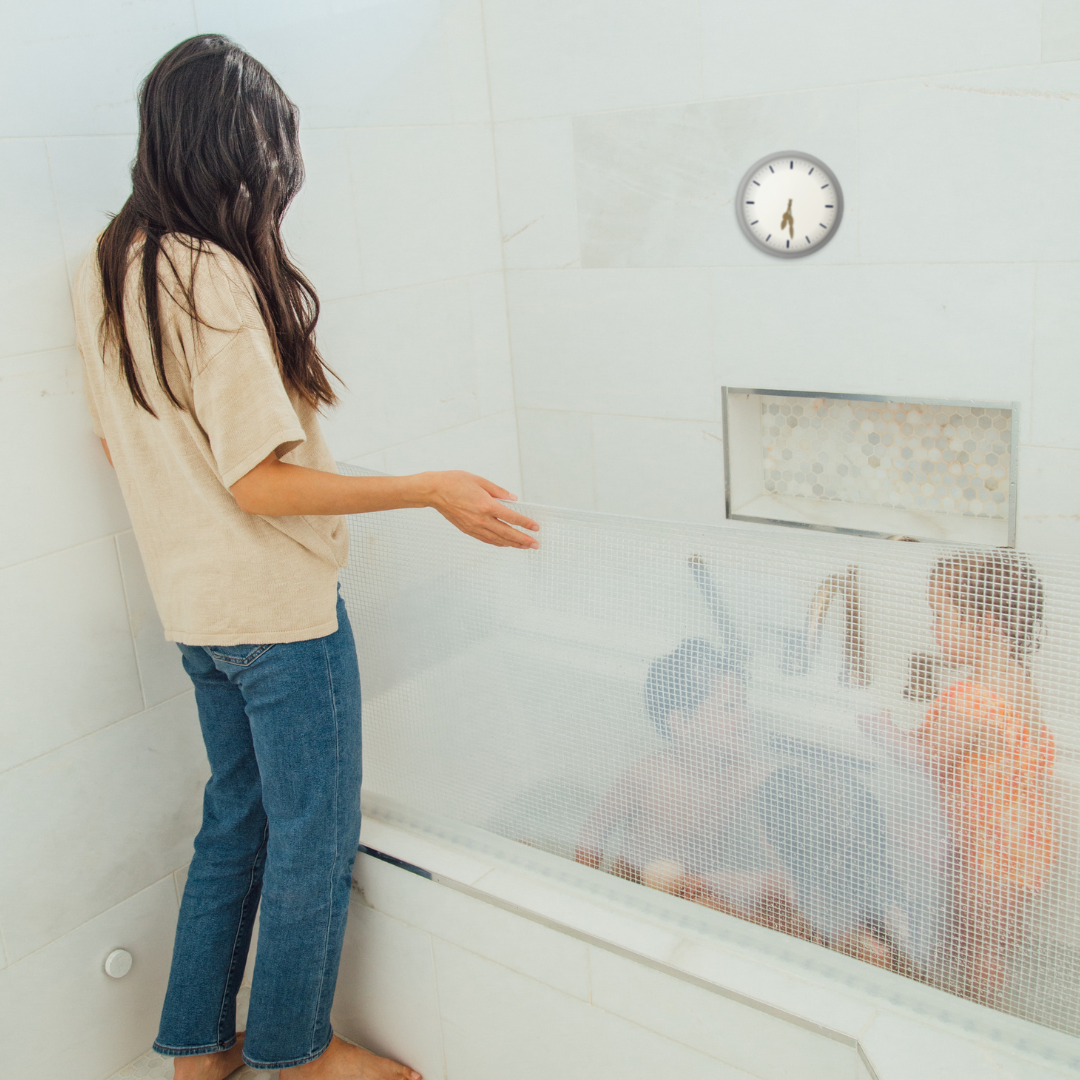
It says 6:29
